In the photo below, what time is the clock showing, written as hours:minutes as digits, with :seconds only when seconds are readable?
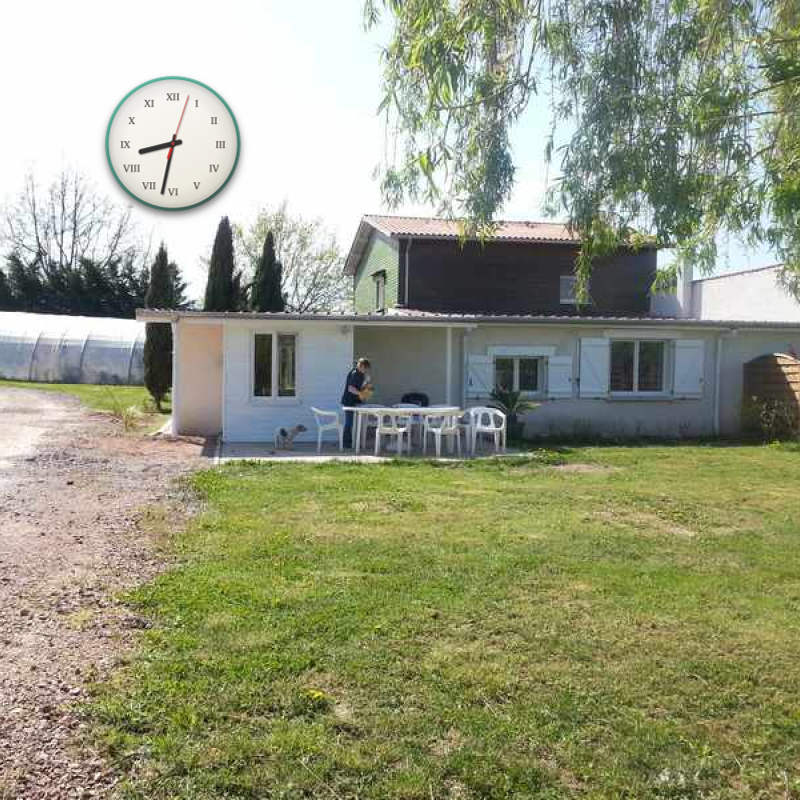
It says 8:32:03
